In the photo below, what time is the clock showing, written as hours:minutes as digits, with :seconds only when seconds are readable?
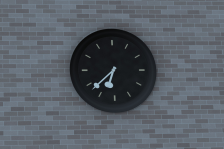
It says 6:38
